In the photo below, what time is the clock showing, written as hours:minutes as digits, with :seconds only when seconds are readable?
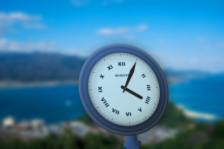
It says 4:05
